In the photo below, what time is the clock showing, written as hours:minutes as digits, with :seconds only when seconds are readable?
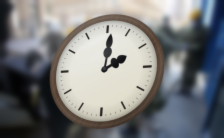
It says 2:01
